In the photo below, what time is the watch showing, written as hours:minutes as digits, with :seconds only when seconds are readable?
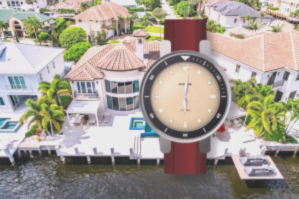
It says 6:01
